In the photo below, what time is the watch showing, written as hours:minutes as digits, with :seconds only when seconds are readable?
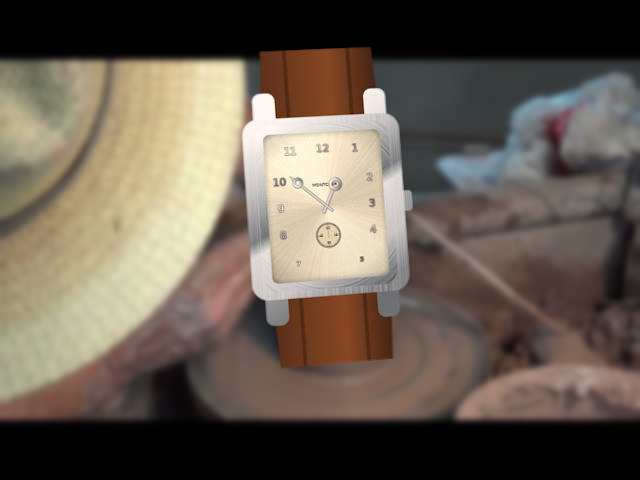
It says 12:52
